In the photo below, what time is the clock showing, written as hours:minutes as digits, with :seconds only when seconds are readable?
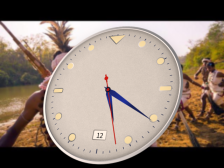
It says 5:20:27
